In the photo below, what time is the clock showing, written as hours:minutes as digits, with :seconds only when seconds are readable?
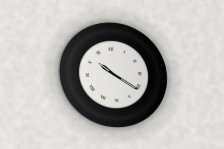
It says 10:21
